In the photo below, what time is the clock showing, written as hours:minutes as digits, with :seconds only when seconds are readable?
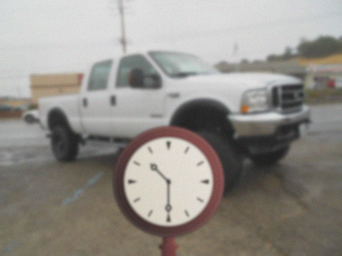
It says 10:30
